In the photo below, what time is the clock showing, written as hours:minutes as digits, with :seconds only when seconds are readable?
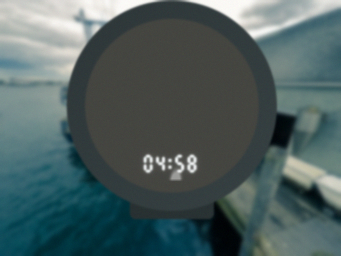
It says 4:58
